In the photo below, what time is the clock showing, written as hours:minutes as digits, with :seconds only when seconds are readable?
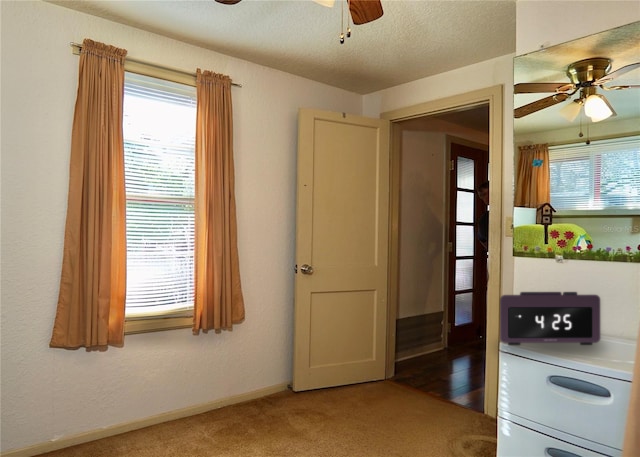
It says 4:25
